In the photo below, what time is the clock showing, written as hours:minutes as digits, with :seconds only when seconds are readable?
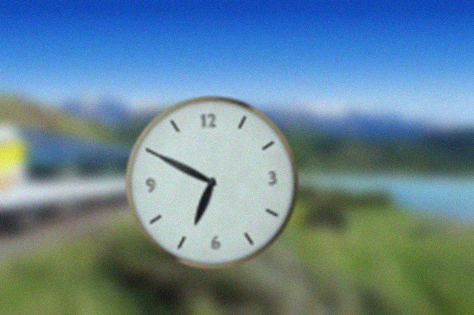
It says 6:50
